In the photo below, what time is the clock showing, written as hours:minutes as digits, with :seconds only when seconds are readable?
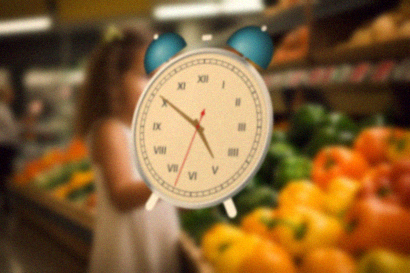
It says 4:50:33
